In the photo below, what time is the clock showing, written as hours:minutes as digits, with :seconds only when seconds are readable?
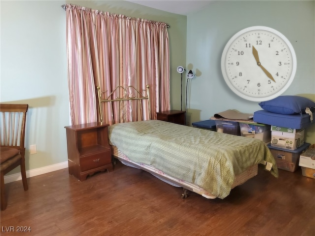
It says 11:23
